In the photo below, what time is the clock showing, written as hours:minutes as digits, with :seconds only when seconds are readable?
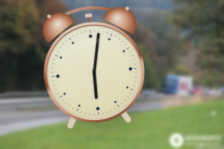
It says 6:02
